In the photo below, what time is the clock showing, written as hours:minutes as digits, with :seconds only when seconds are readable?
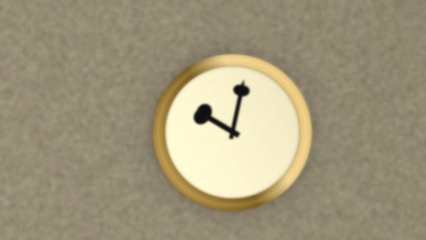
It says 10:02
